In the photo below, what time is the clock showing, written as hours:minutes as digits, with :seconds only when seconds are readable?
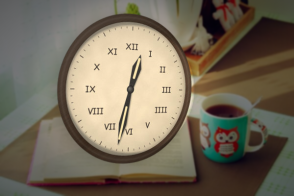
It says 12:32
